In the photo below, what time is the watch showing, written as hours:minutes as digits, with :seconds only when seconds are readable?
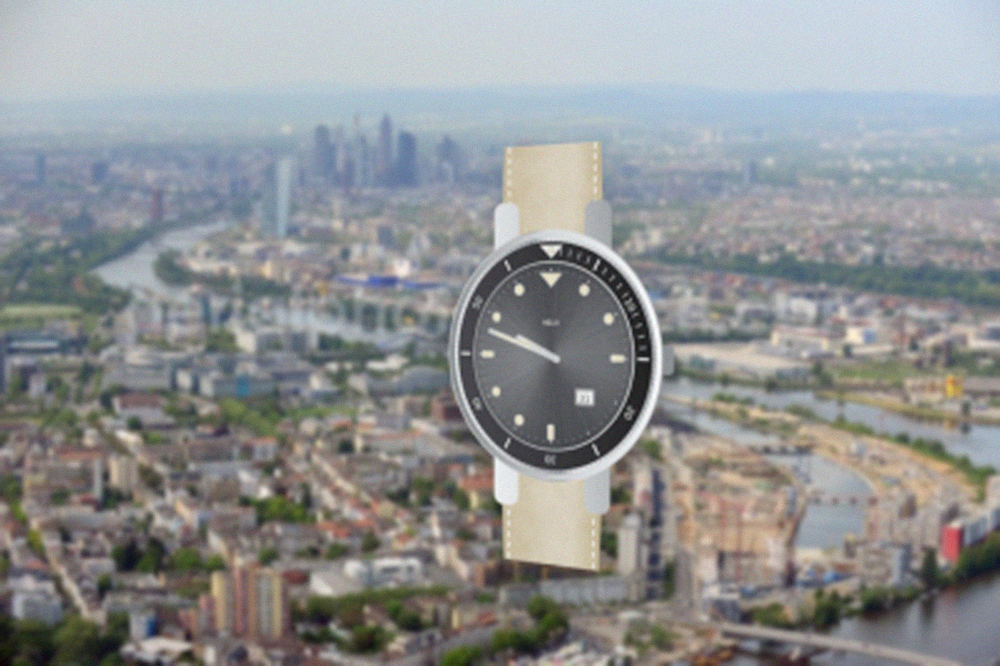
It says 9:48
